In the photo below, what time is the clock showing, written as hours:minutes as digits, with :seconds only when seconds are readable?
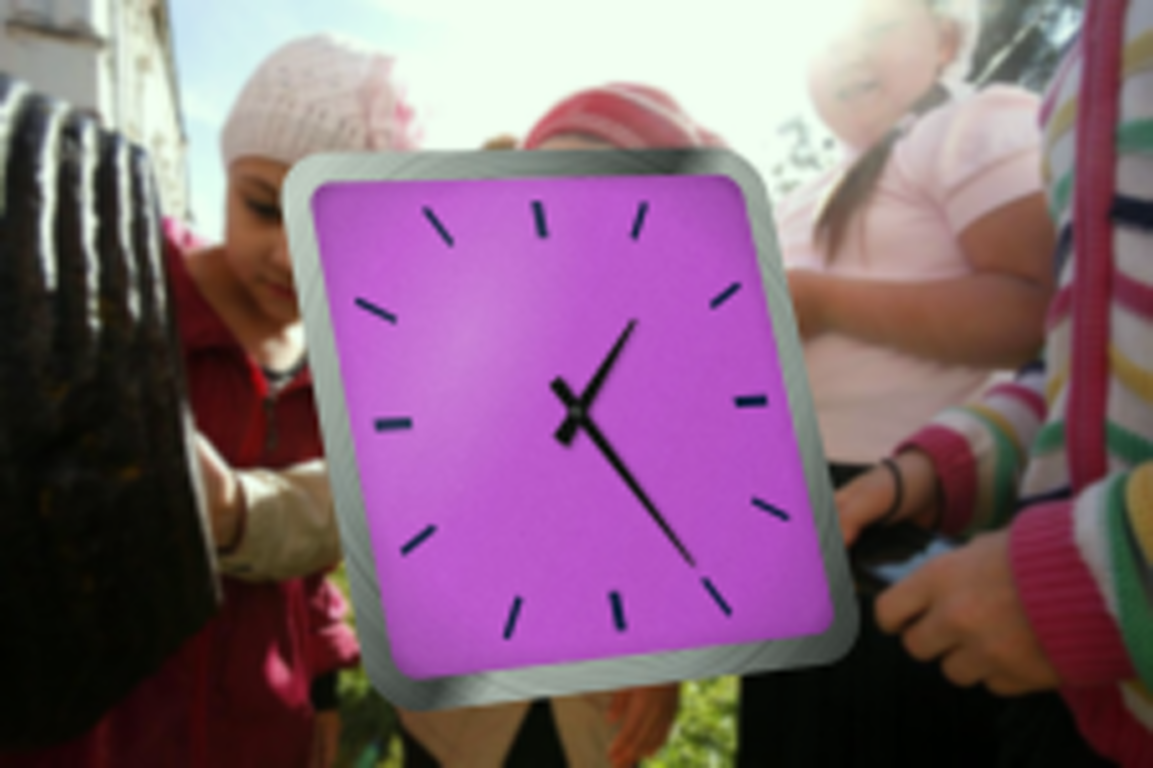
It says 1:25
